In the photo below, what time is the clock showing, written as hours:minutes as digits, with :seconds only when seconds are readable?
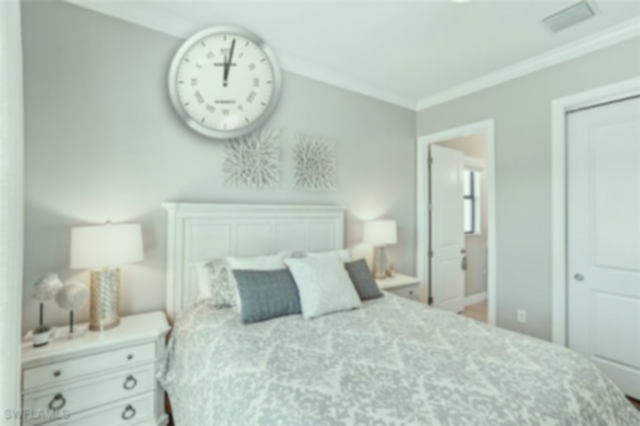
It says 12:02
